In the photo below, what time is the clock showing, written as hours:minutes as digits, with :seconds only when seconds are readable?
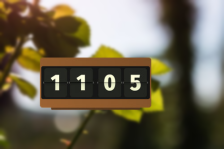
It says 11:05
